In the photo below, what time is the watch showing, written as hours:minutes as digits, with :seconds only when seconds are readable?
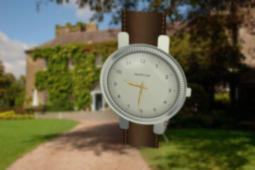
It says 9:31
